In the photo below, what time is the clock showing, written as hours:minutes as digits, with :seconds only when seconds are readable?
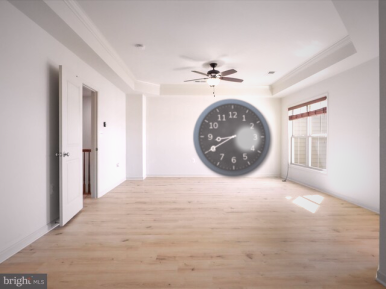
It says 8:40
